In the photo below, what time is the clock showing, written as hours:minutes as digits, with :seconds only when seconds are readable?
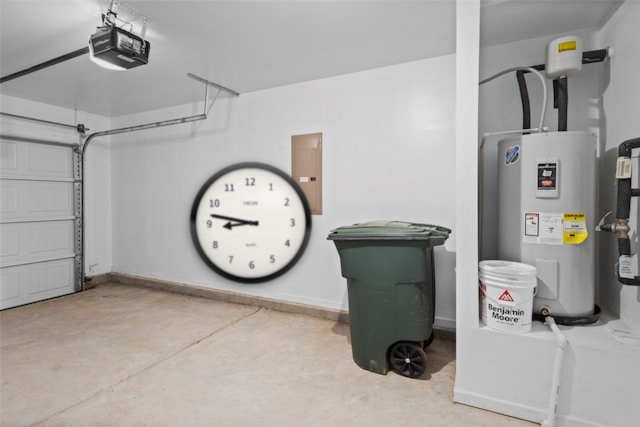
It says 8:47
